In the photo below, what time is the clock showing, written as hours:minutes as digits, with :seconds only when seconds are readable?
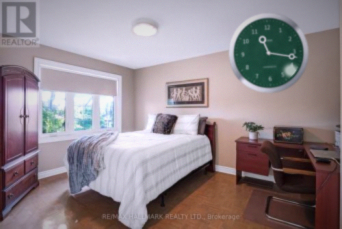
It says 11:17
